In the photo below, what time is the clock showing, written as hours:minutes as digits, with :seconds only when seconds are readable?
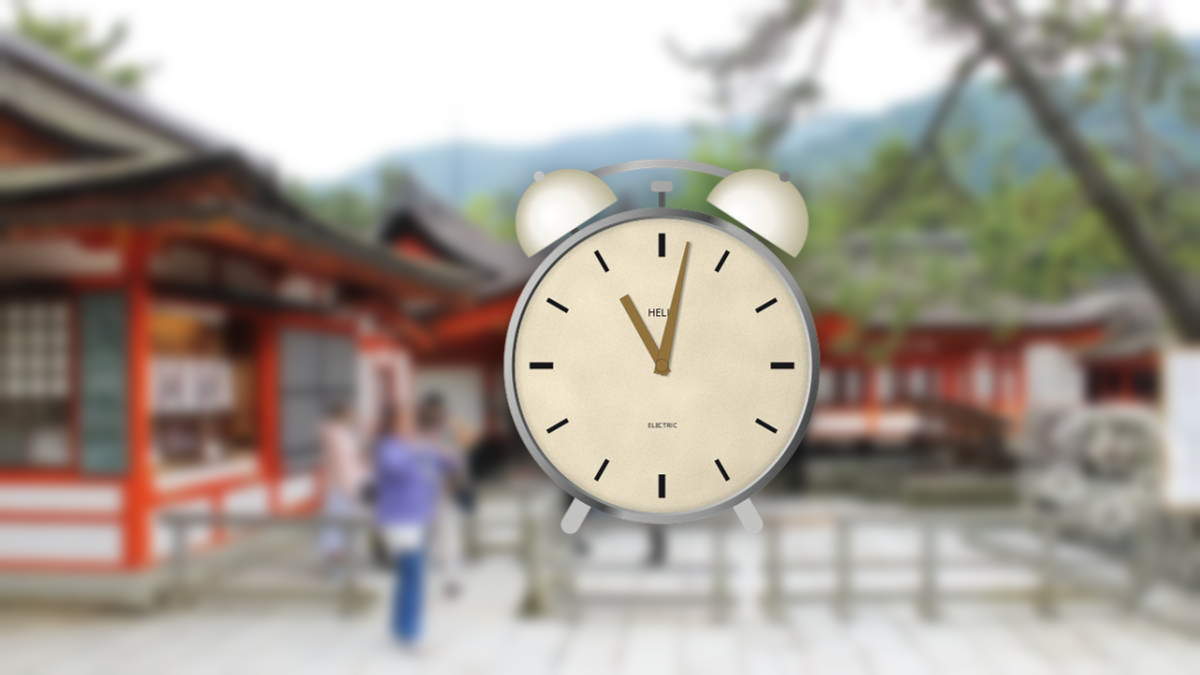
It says 11:02
